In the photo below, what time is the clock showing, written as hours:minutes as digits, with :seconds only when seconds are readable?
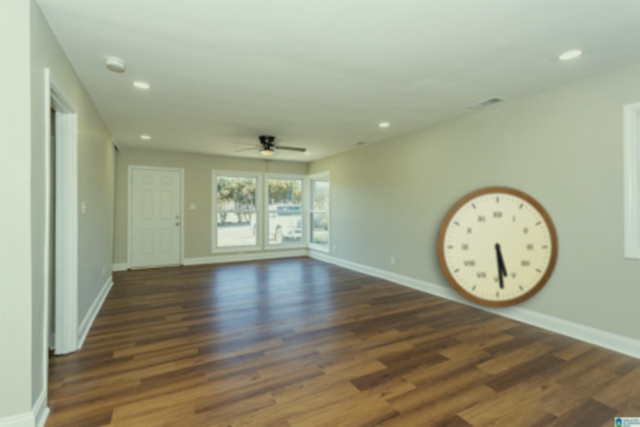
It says 5:29
